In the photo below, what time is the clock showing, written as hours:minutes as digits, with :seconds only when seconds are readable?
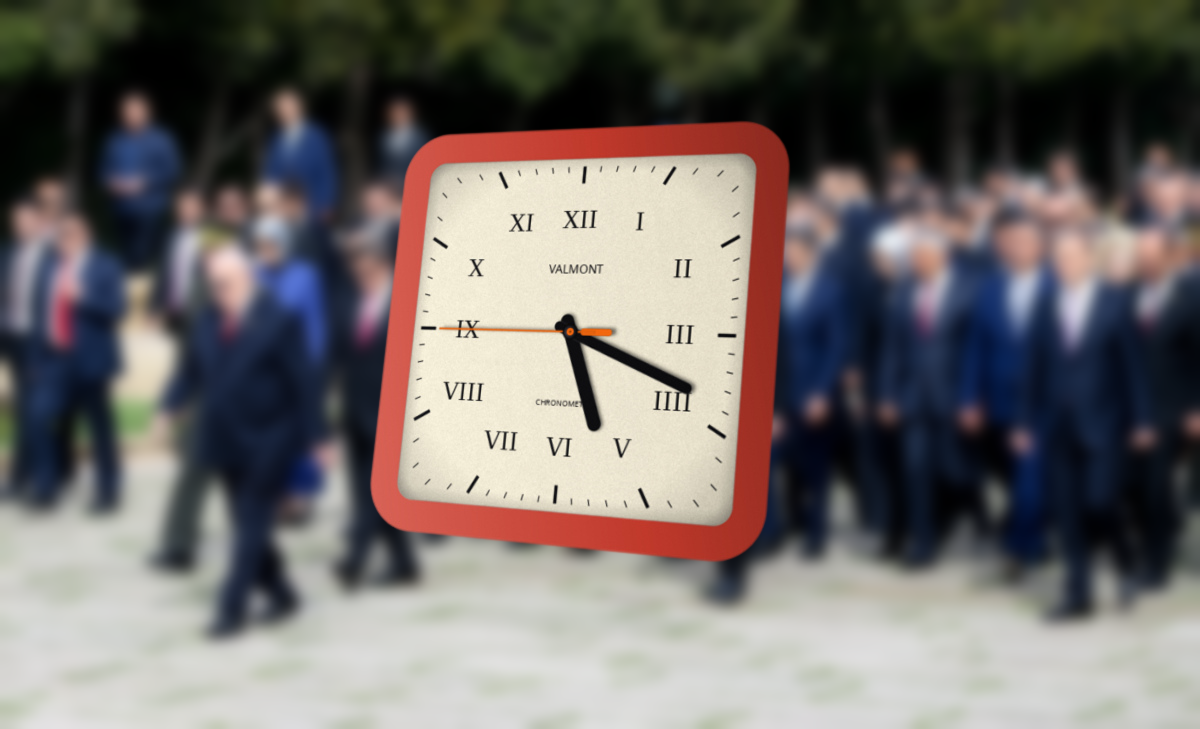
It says 5:18:45
